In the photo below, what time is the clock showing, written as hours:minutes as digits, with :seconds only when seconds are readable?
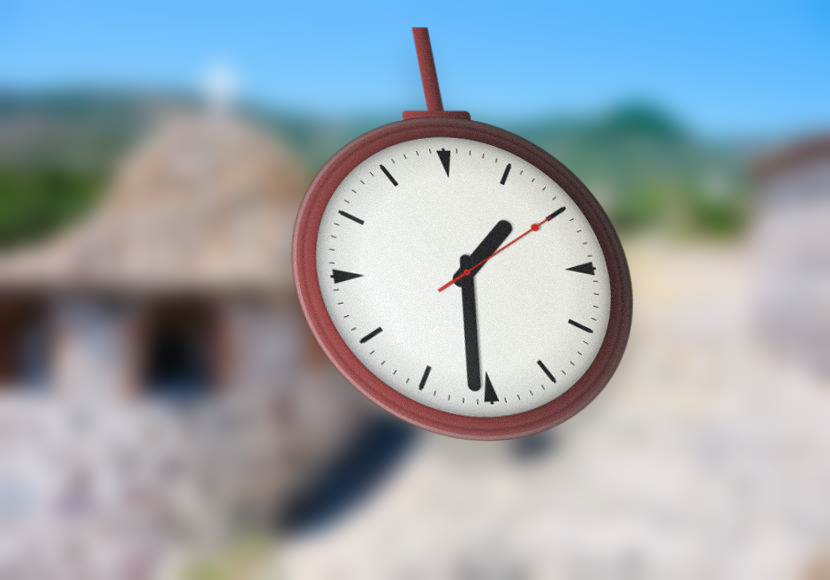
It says 1:31:10
